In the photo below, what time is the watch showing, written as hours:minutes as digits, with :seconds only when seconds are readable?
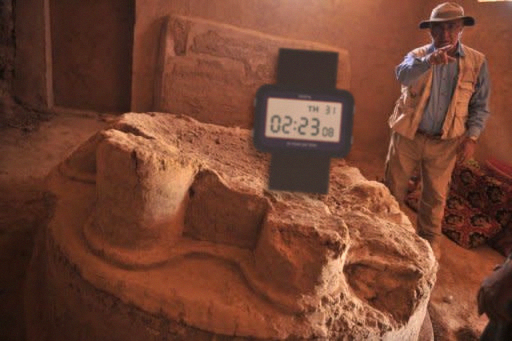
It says 2:23
